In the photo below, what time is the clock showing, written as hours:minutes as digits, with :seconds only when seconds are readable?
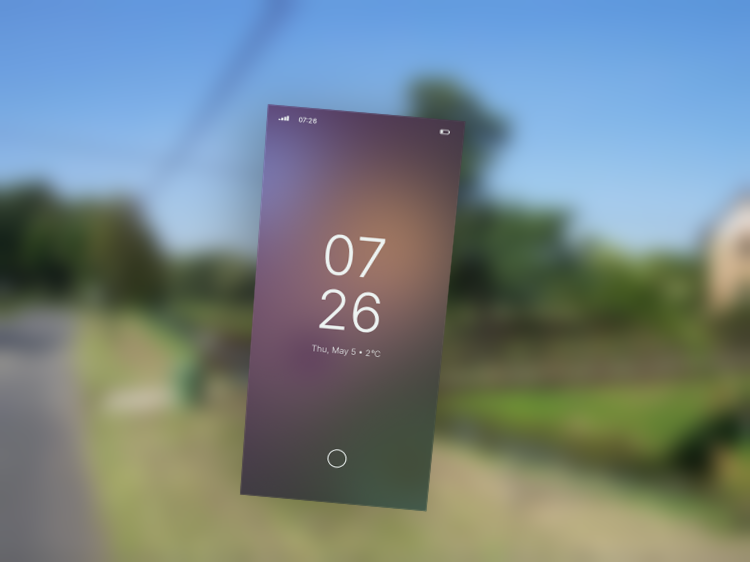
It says 7:26
